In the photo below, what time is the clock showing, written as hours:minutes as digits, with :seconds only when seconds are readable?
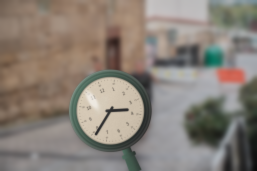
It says 3:39
